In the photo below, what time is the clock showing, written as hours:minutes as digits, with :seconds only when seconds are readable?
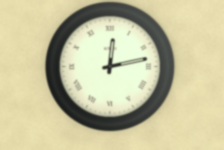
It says 12:13
